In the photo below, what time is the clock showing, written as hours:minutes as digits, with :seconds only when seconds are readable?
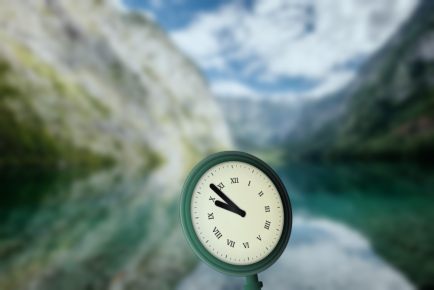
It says 9:53
